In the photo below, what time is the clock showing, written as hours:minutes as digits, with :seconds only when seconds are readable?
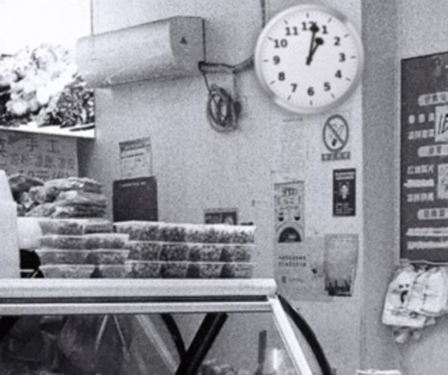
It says 1:02
